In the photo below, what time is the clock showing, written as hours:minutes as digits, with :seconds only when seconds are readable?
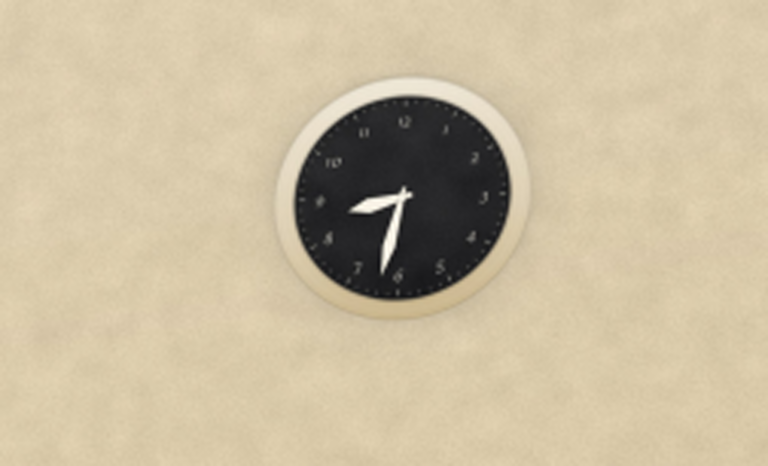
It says 8:32
